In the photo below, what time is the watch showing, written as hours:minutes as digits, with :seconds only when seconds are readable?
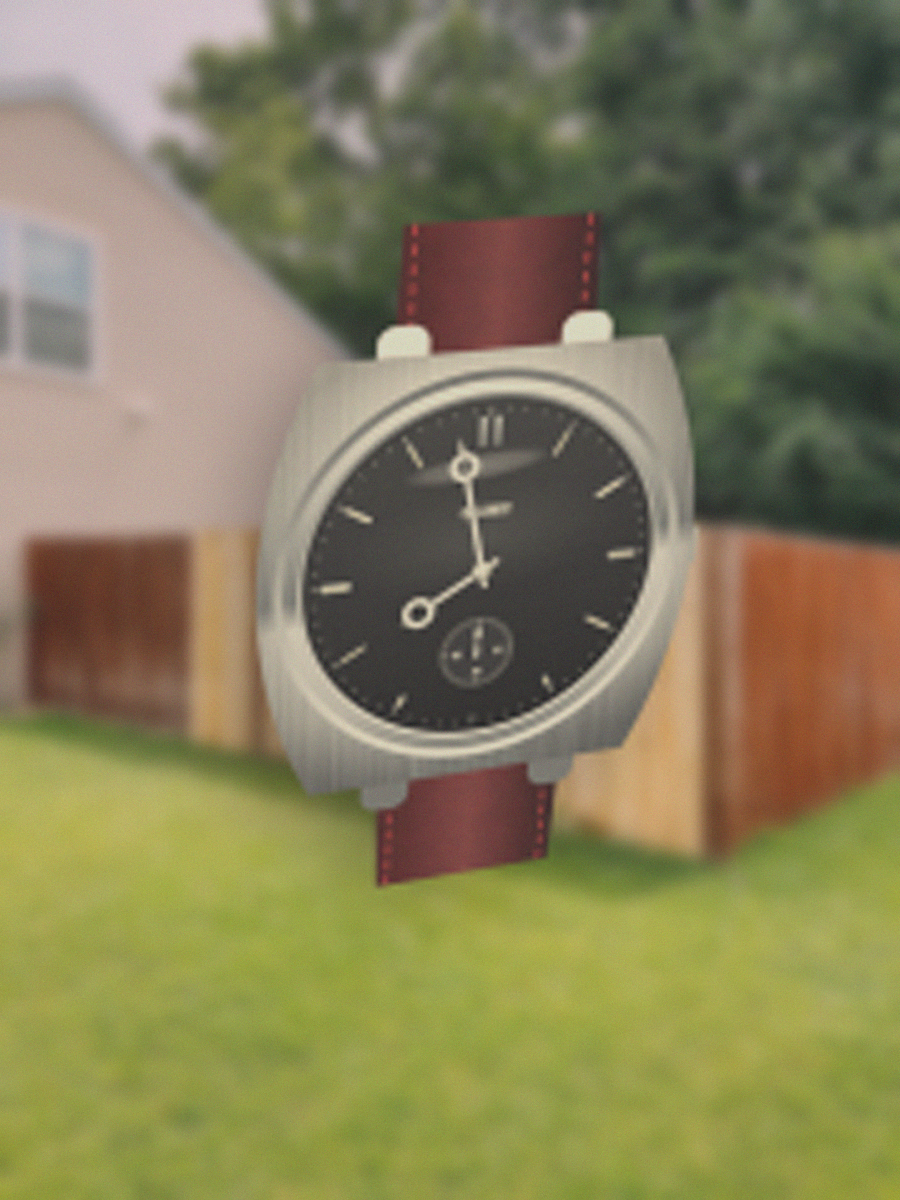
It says 7:58
